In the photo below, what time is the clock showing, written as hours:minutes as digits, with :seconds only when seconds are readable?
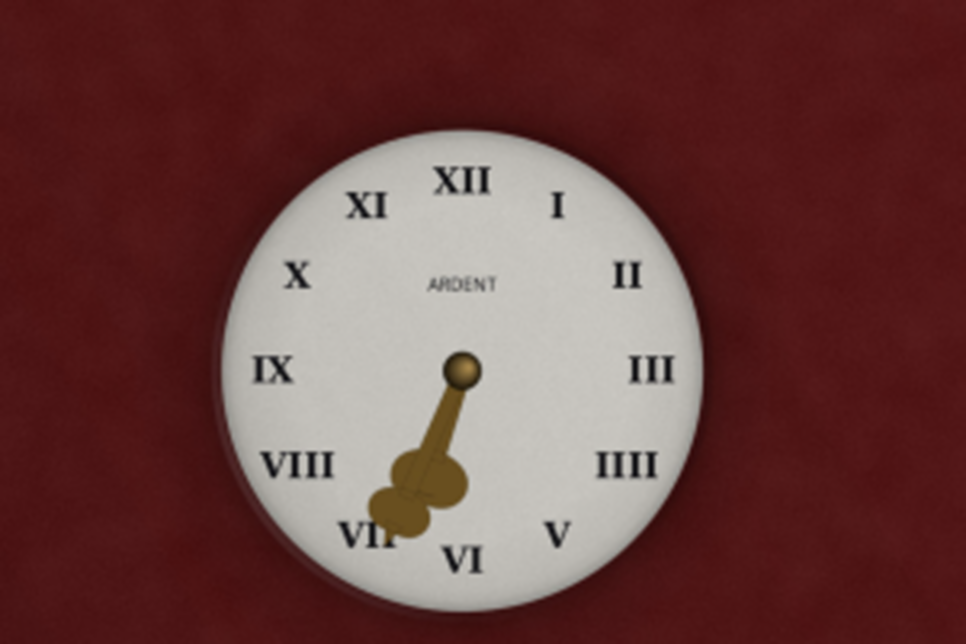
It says 6:34
